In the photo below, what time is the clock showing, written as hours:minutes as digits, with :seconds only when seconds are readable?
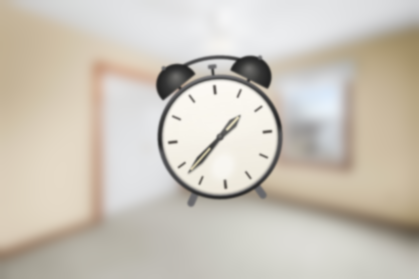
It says 1:38
